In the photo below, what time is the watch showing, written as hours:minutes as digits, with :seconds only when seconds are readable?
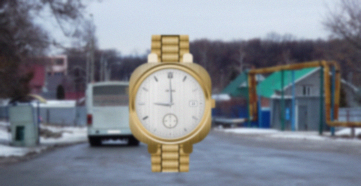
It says 9:00
